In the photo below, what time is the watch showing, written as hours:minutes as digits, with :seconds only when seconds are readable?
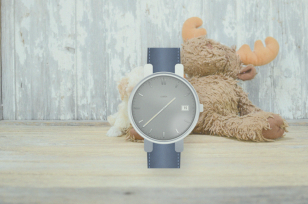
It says 1:38
